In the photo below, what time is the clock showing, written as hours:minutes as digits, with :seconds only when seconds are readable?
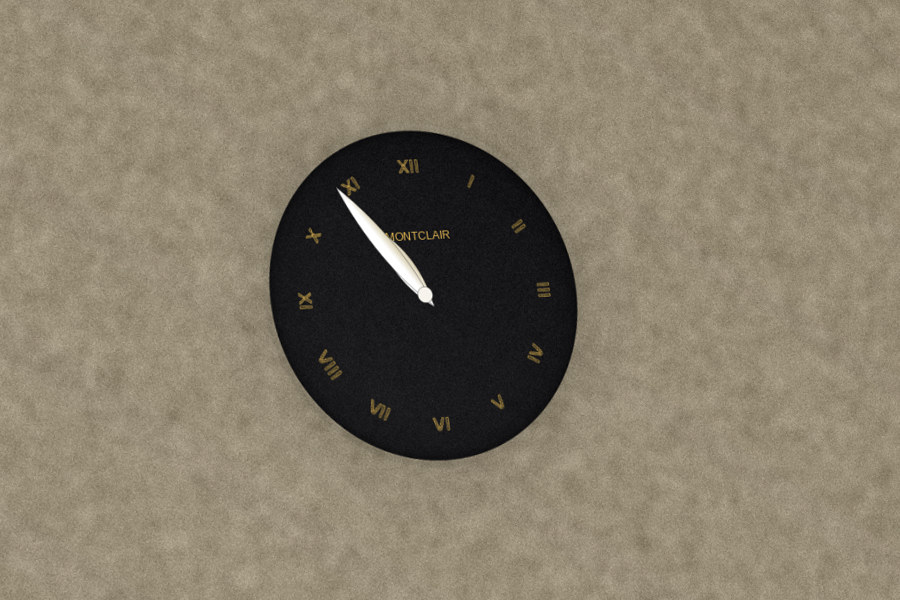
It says 10:54
